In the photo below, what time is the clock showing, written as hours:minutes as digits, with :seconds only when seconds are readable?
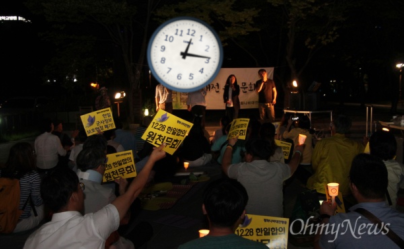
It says 12:14
